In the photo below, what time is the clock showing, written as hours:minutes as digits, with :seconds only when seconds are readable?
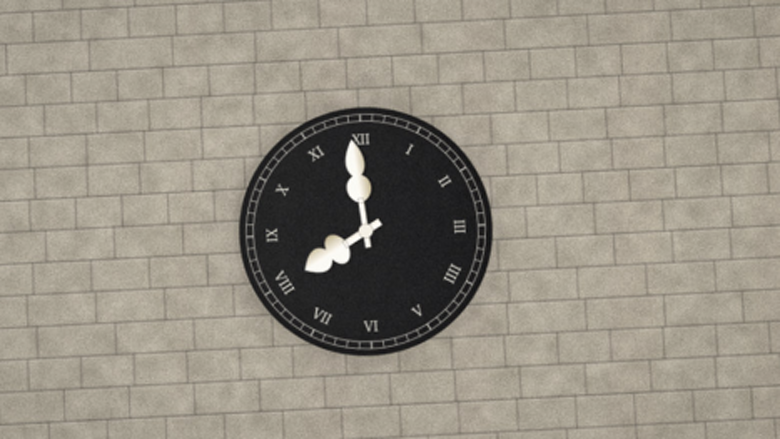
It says 7:59
